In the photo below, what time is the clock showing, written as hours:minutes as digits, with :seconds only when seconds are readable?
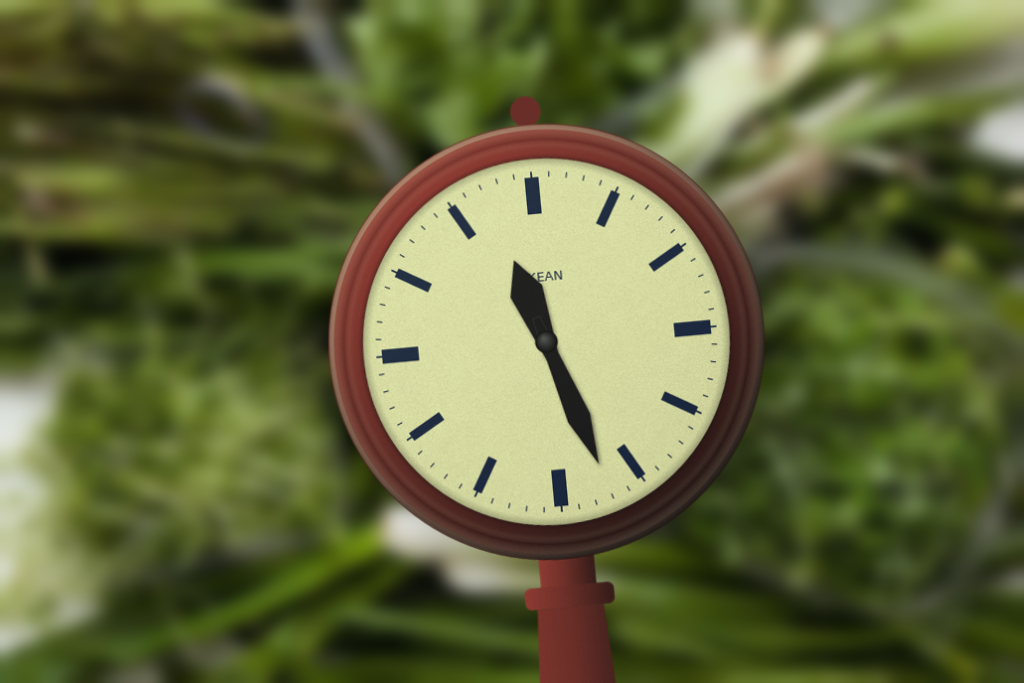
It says 11:27
